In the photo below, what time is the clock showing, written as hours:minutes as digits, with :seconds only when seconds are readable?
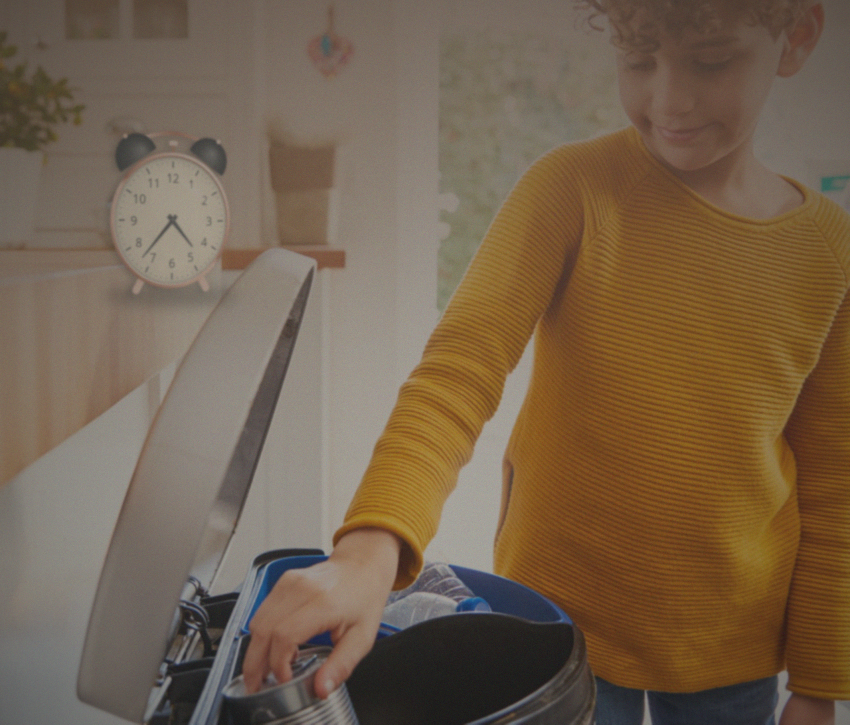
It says 4:37
